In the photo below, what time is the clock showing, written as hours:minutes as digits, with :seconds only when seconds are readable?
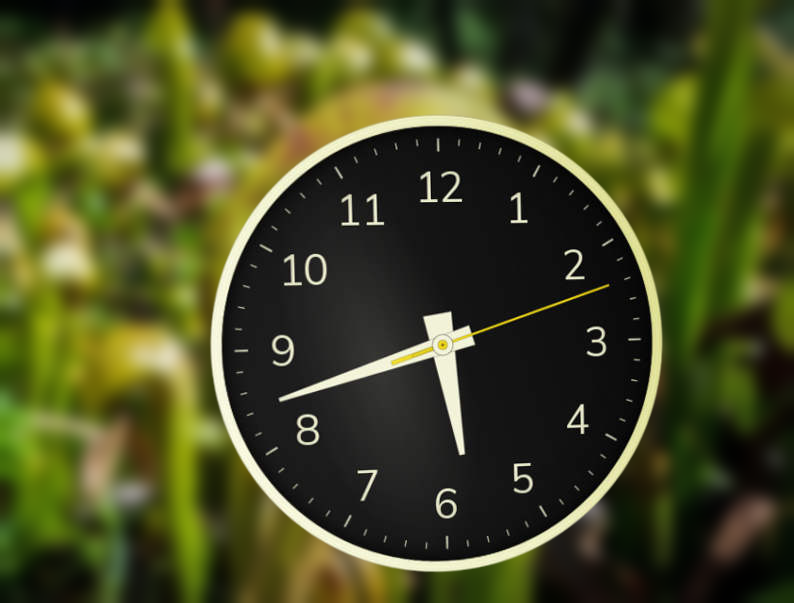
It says 5:42:12
